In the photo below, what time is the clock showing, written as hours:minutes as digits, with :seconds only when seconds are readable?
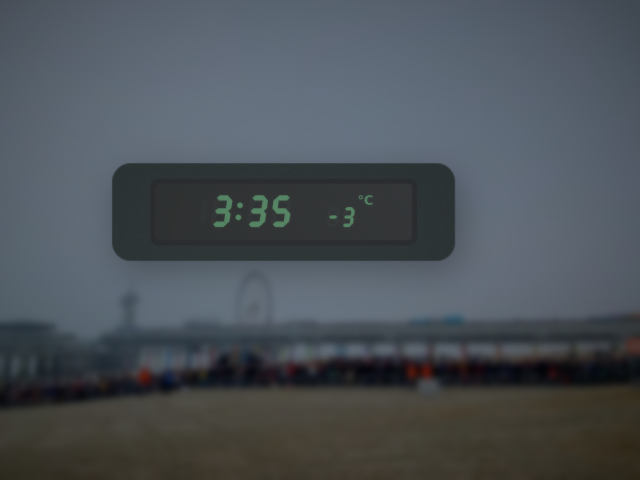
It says 3:35
